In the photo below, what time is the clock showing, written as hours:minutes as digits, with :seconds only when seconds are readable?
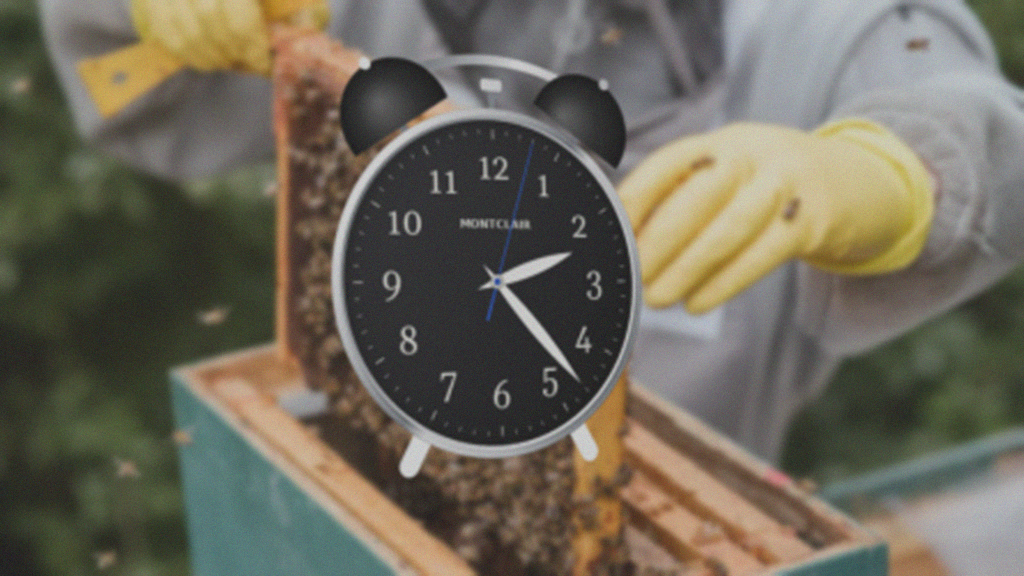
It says 2:23:03
